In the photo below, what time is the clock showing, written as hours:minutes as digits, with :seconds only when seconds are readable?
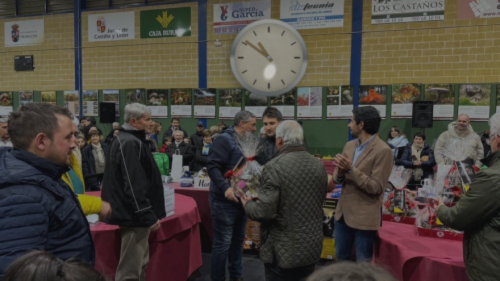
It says 10:51
